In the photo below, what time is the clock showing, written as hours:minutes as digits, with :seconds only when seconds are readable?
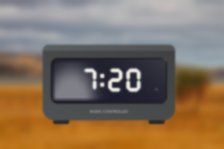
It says 7:20
